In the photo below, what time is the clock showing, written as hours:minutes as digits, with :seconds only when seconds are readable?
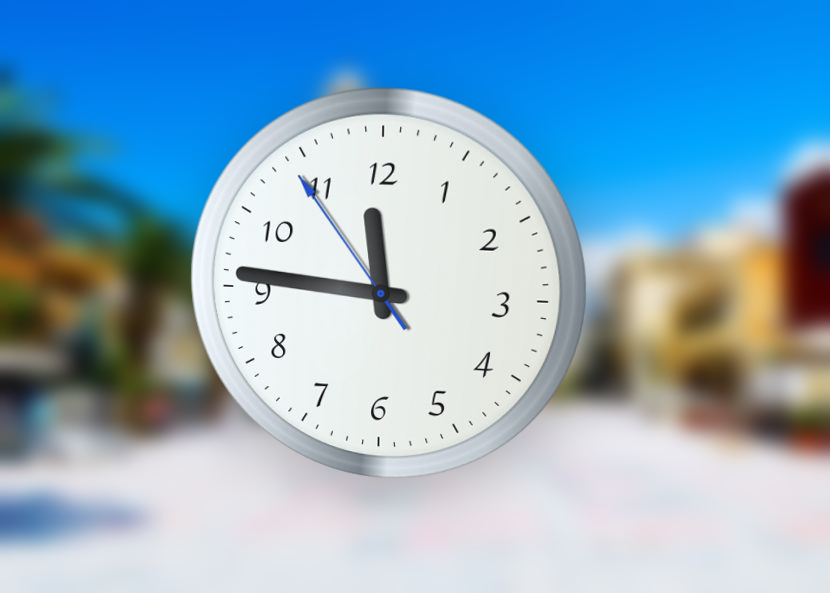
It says 11:45:54
